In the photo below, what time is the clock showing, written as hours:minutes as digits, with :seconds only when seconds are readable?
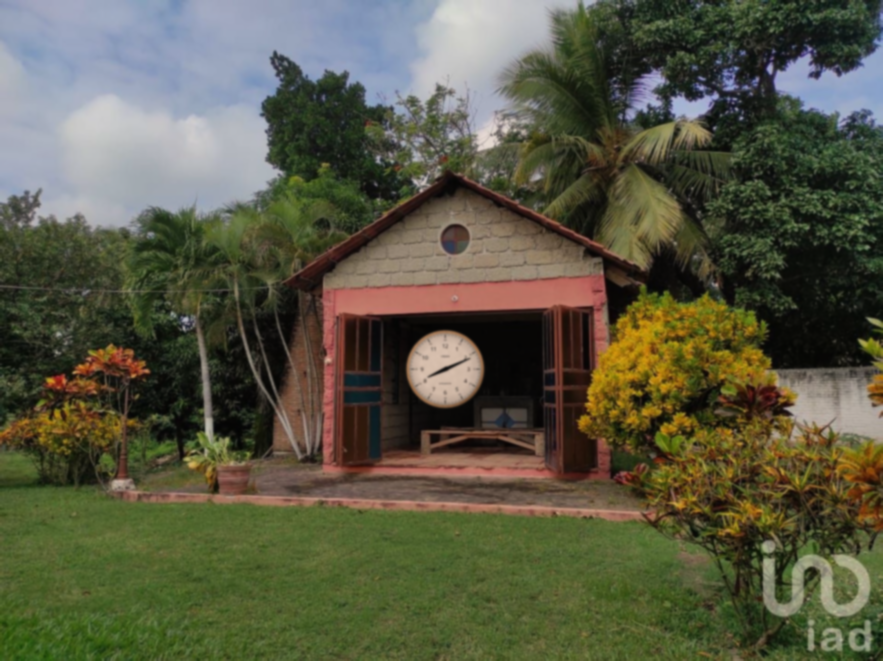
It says 8:11
